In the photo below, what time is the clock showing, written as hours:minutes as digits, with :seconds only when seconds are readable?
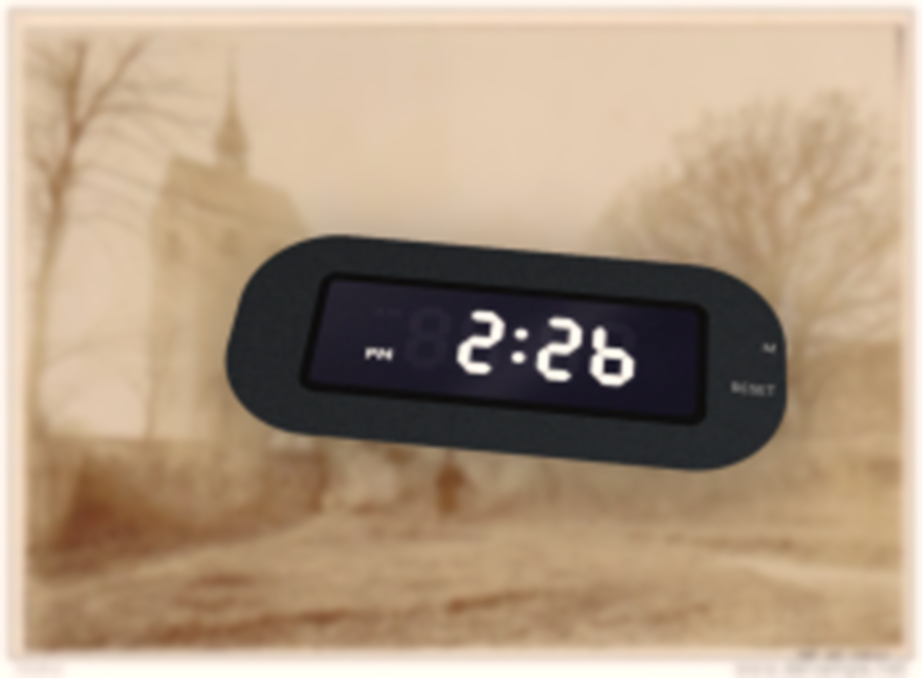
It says 2:26
